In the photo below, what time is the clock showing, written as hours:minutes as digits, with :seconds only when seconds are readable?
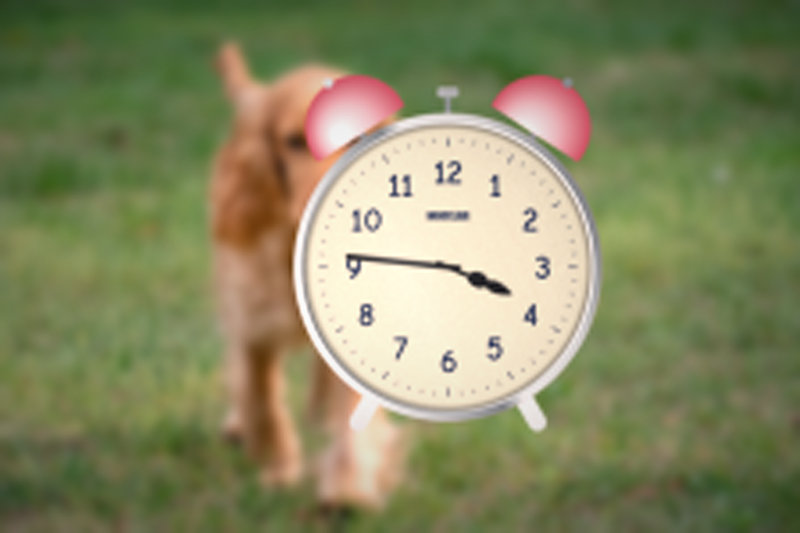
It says 3:46
